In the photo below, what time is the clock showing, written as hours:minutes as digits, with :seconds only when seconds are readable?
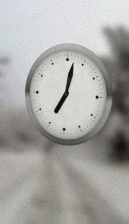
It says 7:02
